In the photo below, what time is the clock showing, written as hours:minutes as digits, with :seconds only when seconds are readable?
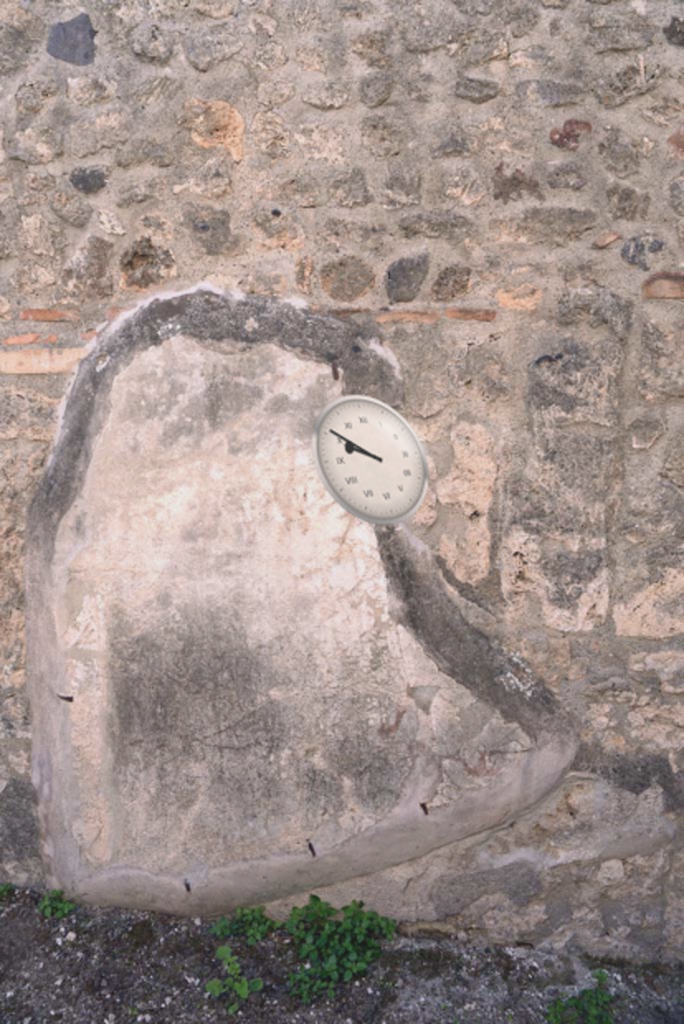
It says 9:51
